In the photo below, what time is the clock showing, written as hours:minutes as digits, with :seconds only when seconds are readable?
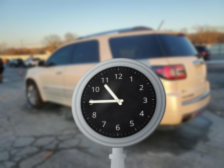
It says 10:45
